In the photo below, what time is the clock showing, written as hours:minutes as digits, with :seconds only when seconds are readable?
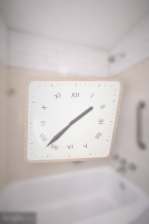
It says 1:37
